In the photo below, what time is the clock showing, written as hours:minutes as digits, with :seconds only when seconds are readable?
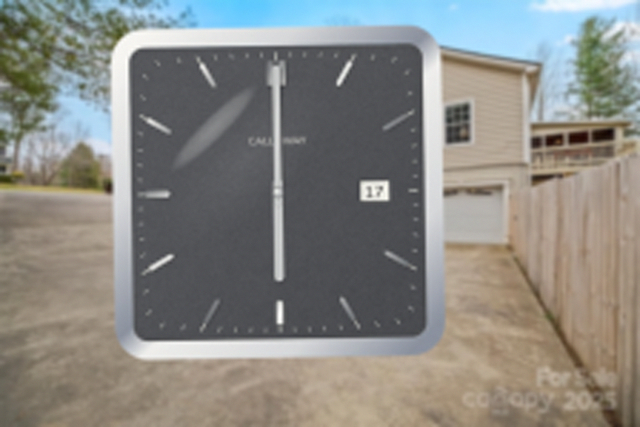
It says 6:00
